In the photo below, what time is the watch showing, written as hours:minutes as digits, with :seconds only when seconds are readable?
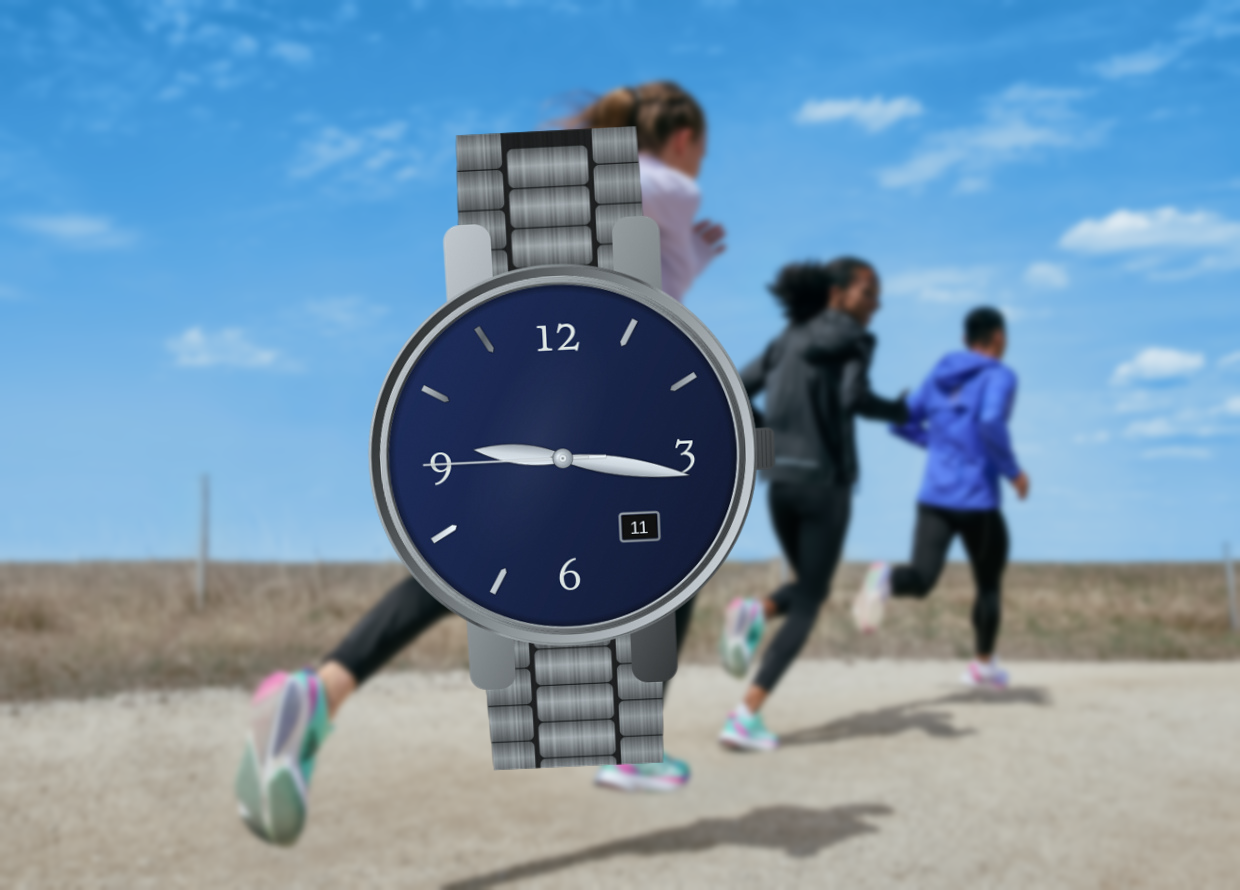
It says 9:16:45
